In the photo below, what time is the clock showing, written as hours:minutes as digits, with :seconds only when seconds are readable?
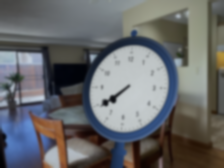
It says 7:39
